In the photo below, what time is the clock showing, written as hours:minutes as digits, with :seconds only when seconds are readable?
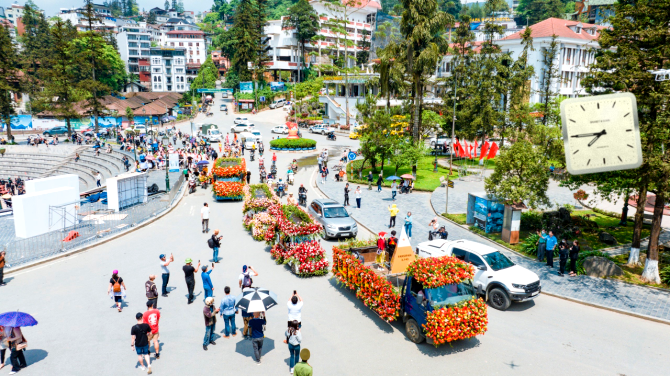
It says 7:45
